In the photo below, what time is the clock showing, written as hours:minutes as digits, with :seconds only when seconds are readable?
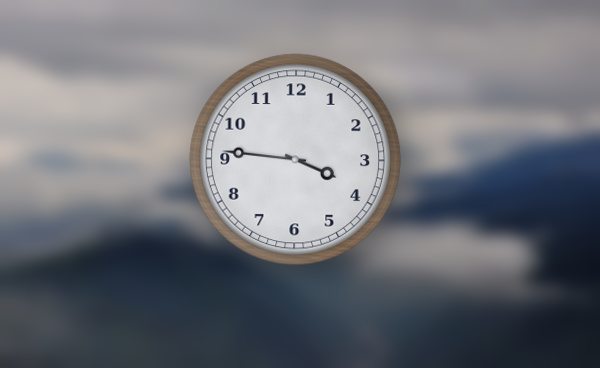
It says 3:46
